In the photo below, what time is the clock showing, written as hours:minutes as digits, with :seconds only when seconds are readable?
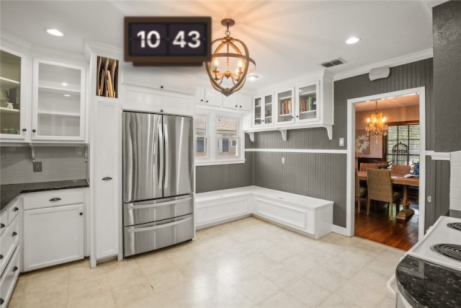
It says 10:43
